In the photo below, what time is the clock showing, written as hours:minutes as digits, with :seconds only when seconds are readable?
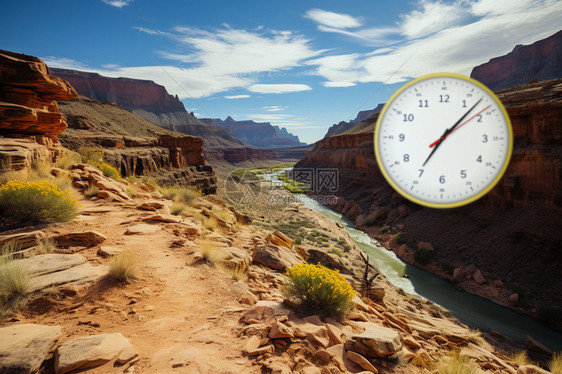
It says 7:07:09
